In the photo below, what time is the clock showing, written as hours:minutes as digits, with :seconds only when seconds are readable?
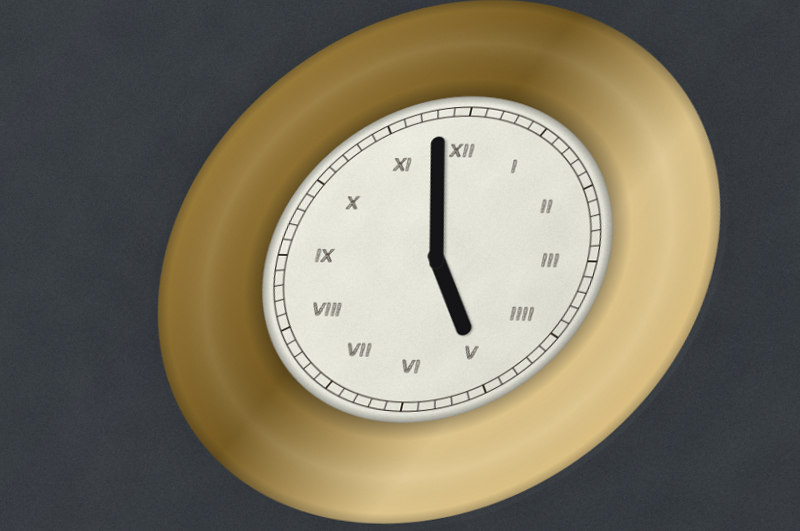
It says 4:58
